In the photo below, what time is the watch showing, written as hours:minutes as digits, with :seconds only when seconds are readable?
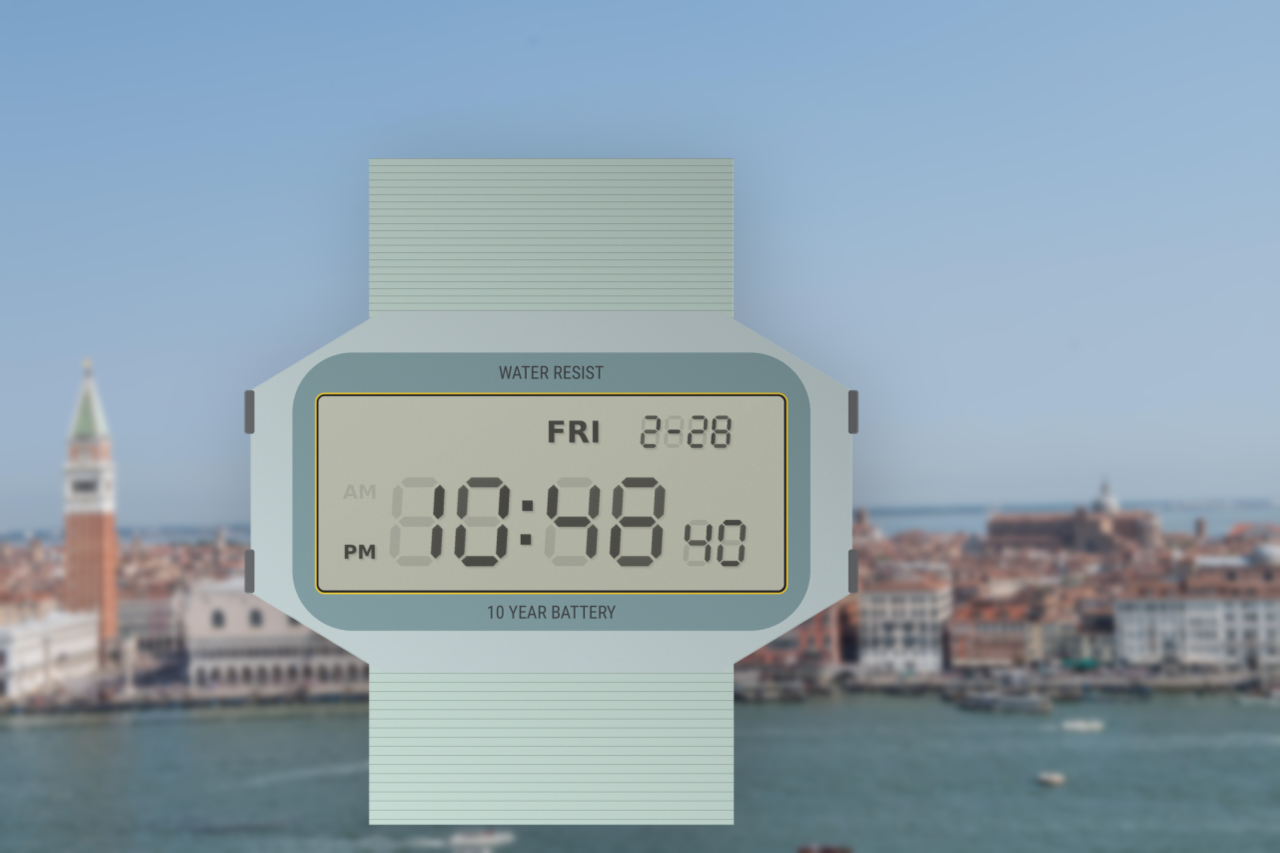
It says 10:48:40
